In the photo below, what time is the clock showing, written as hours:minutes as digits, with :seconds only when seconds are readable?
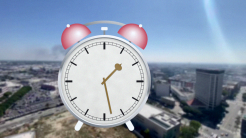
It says 1:28
